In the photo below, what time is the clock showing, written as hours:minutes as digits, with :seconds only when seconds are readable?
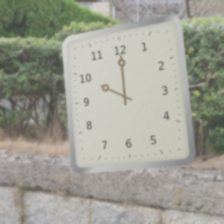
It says 10:00
